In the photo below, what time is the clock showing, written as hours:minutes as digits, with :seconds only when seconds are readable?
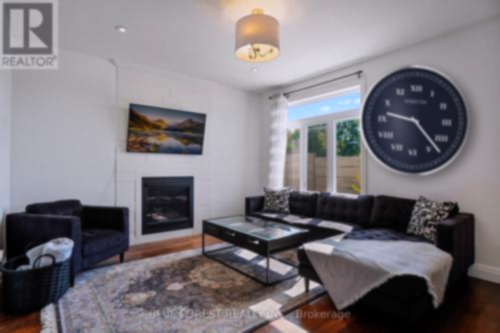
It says 9:23
